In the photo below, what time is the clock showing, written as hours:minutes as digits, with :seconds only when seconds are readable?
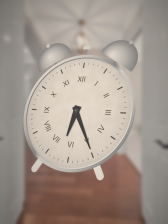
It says 6:25
